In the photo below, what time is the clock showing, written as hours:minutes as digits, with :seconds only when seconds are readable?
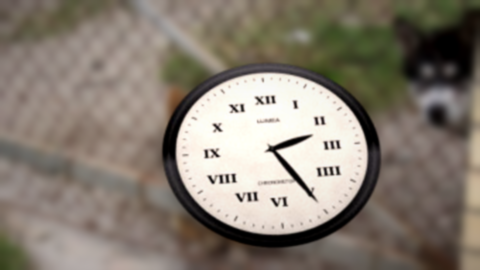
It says 2:25
